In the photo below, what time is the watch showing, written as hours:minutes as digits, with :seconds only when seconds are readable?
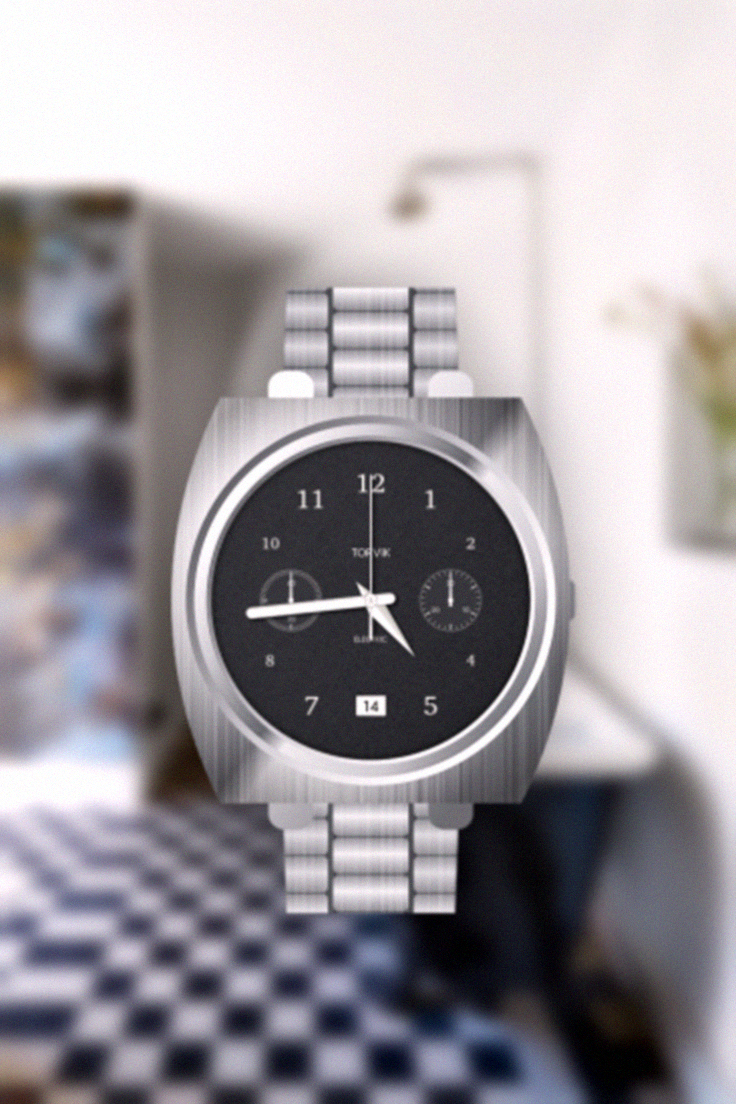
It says 4:44
